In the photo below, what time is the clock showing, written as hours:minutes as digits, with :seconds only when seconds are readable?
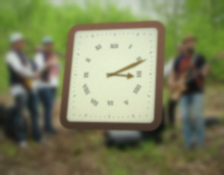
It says 3:11
